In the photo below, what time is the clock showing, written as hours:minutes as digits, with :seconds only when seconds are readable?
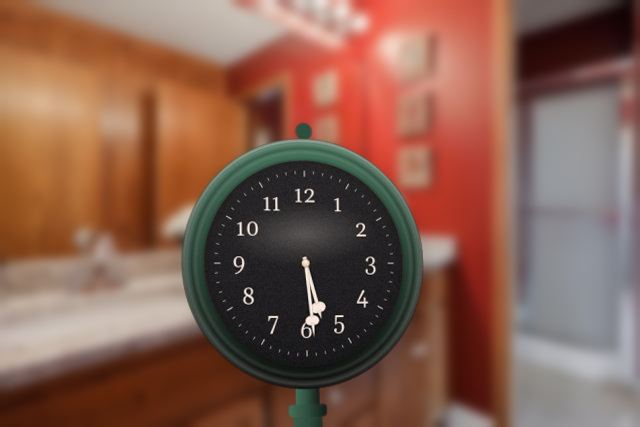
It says 5:29
